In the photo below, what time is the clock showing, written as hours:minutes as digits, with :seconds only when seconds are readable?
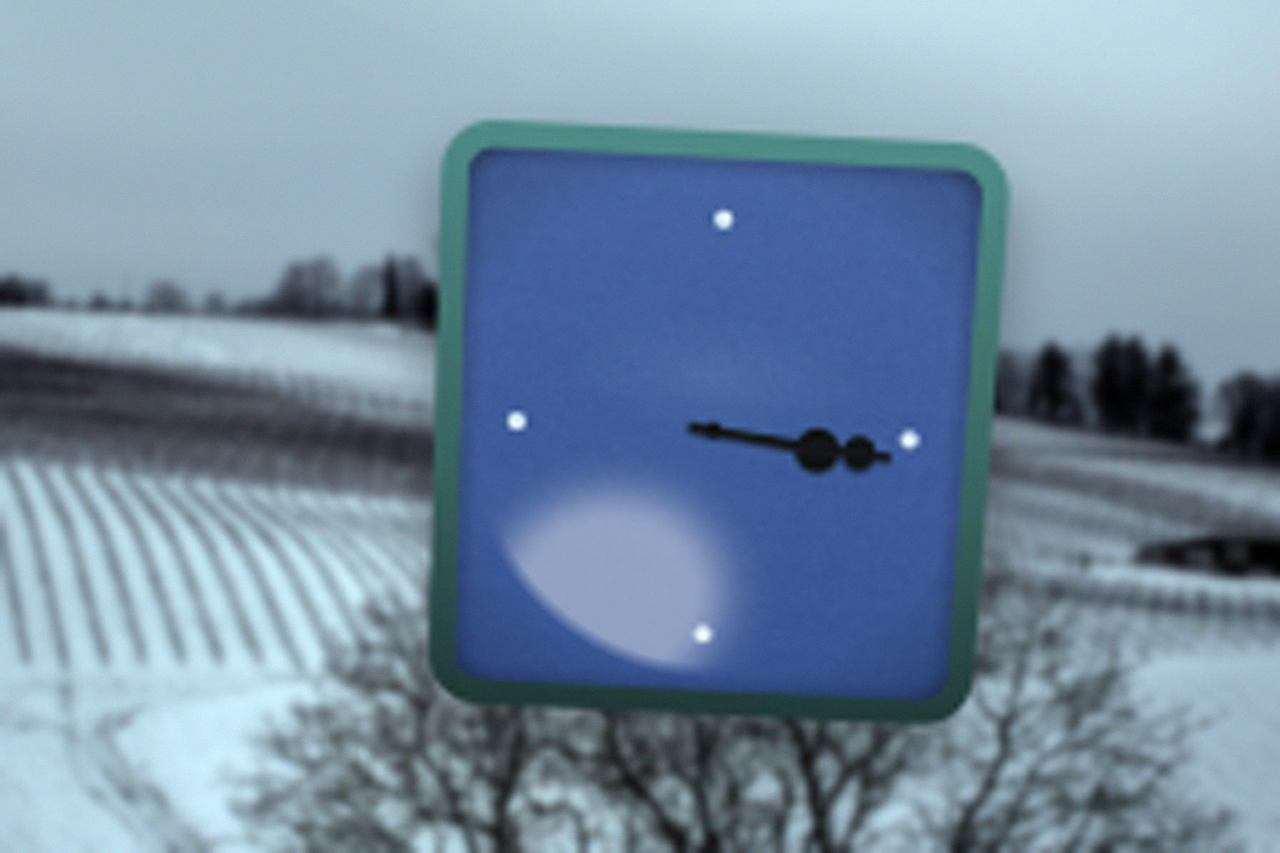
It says 3:16
